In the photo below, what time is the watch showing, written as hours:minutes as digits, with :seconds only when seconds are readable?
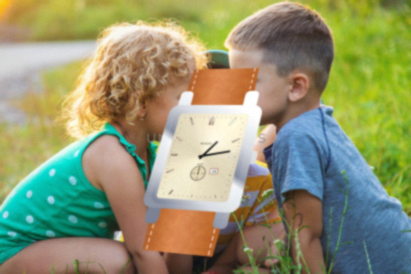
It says 1:13
